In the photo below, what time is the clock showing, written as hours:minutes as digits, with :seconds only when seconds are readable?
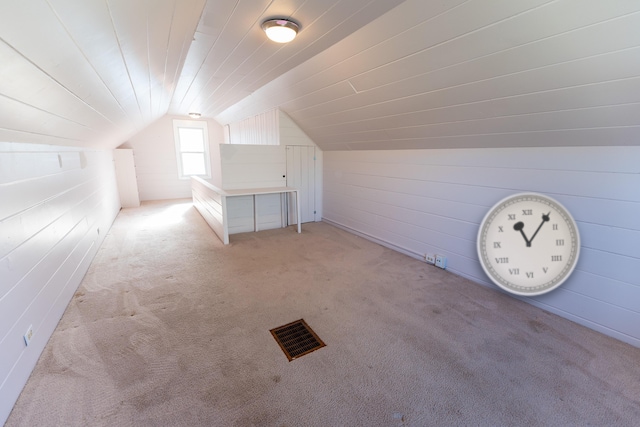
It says 11:06
